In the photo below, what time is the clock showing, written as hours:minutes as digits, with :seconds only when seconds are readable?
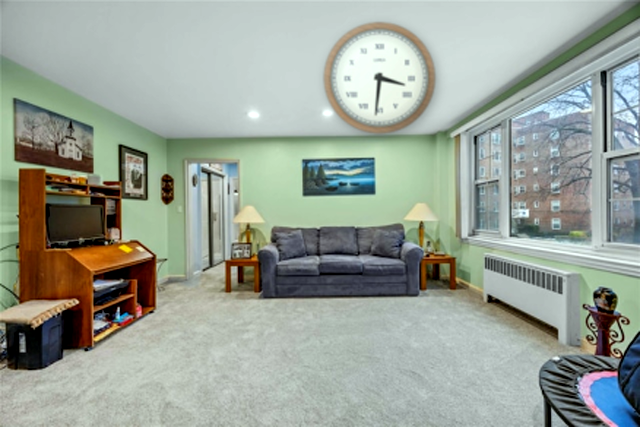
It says 3:31
